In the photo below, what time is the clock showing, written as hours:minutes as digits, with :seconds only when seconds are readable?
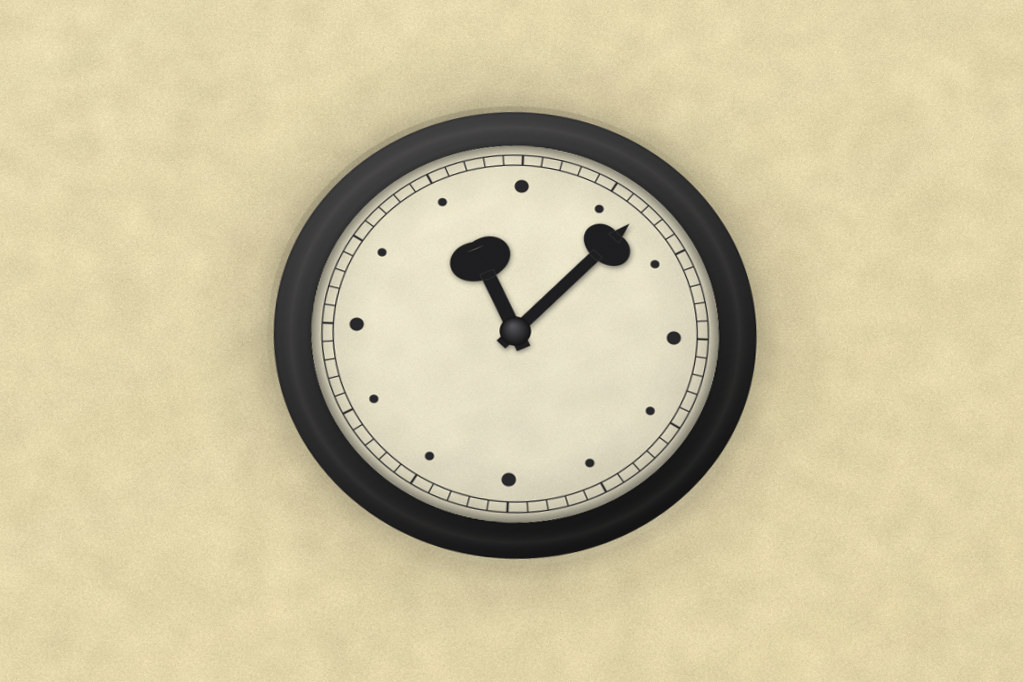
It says 11:07
